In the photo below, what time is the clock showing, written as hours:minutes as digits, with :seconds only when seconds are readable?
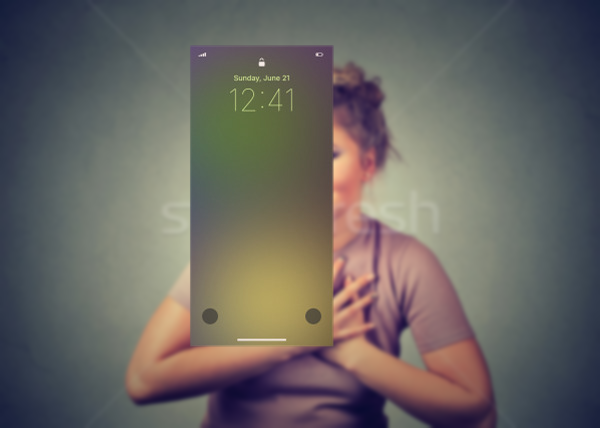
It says 12:41
